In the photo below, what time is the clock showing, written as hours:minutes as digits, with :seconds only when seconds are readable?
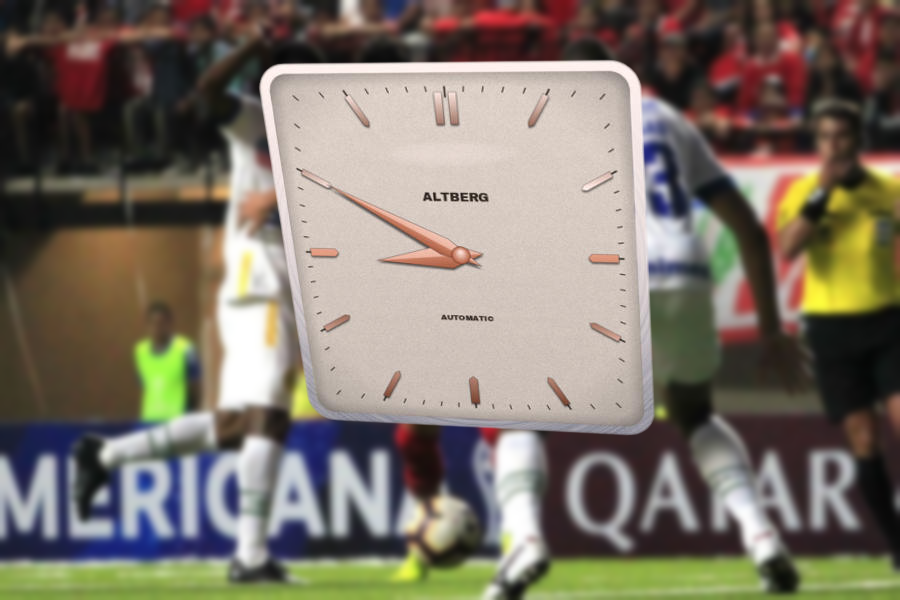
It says 8:50
